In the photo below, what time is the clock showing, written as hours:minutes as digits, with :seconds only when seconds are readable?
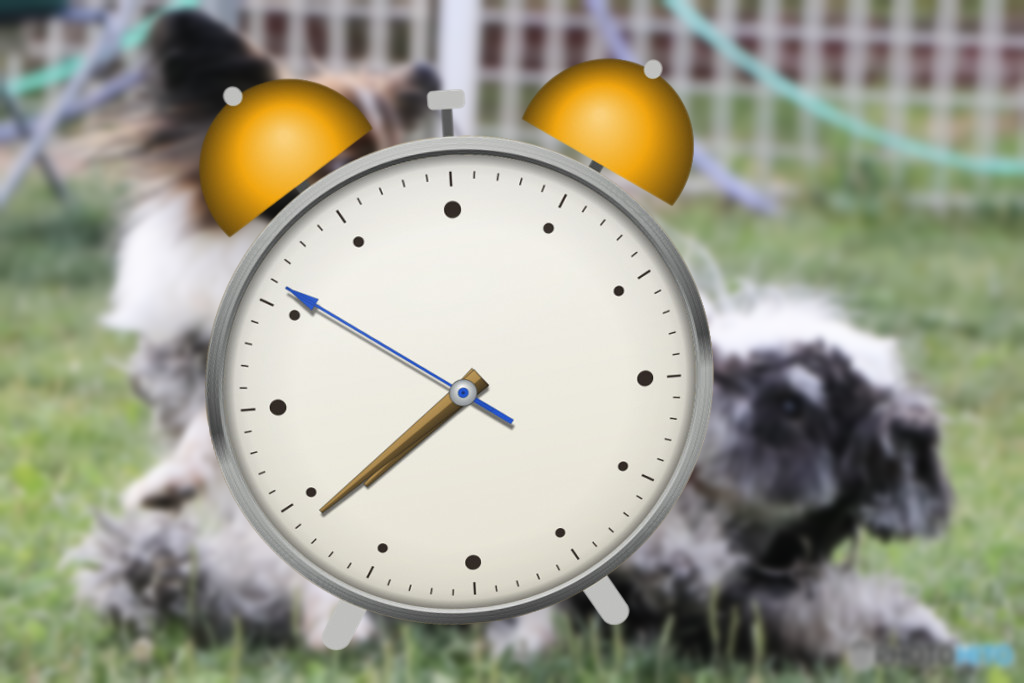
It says 7:38:51
